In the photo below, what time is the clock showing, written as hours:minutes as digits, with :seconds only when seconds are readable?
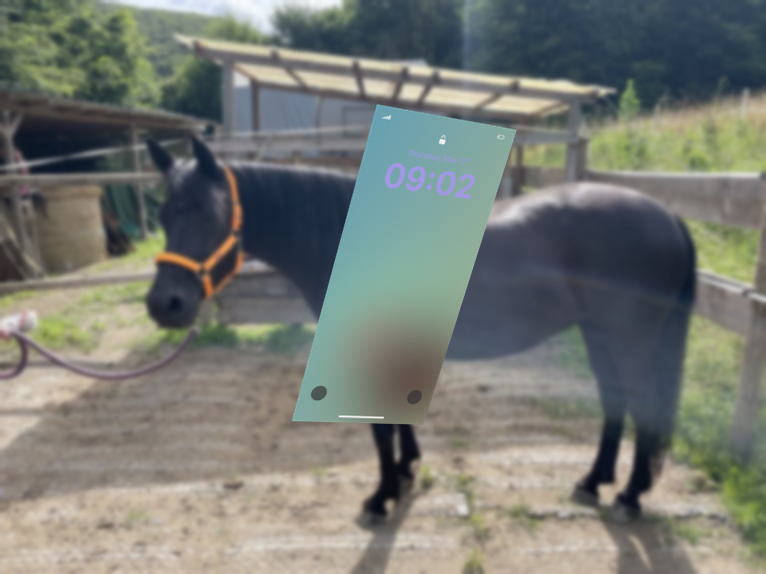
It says 9:02
